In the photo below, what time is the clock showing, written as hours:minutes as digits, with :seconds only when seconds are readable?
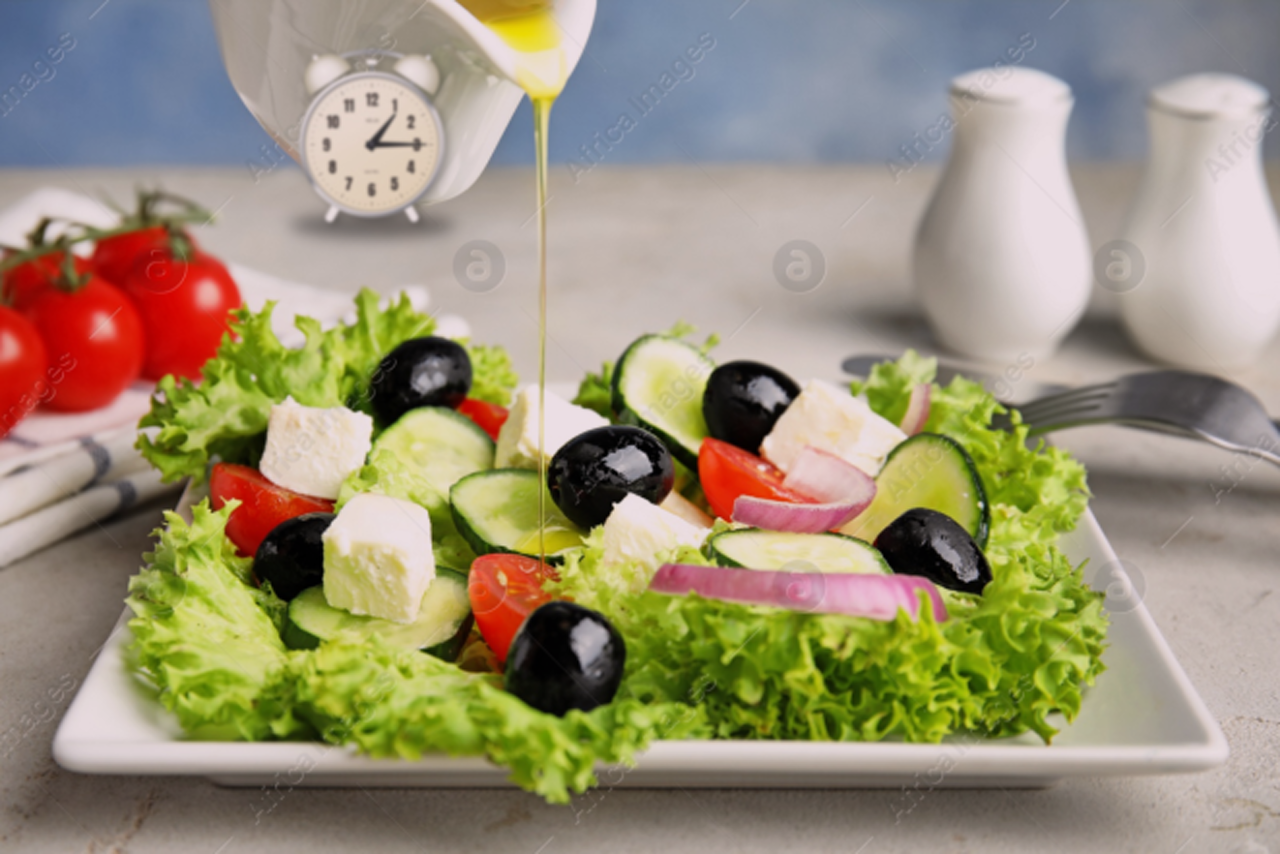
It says 1:15
